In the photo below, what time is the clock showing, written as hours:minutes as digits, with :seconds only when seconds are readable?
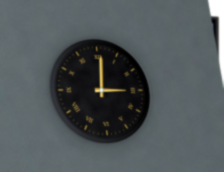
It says 3:01
